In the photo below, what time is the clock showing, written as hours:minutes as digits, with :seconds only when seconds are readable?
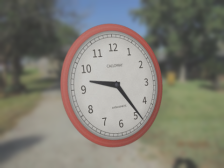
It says 9:24
